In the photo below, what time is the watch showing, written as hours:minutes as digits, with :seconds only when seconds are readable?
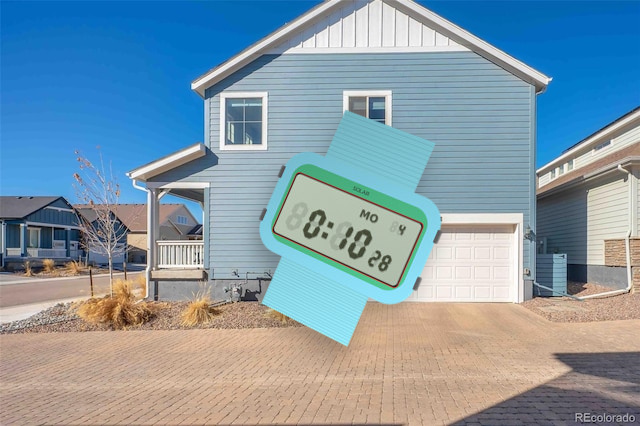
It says 0:10:28
